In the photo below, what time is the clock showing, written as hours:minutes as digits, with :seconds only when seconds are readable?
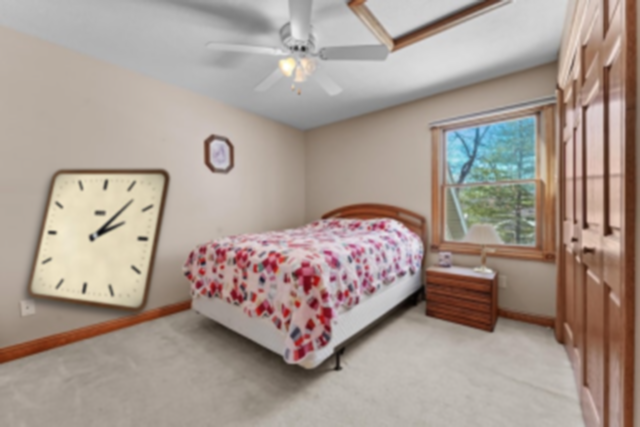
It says 2:07
